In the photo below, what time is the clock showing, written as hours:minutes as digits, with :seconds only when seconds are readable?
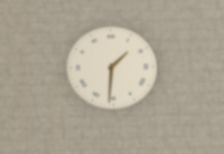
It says 1:31
